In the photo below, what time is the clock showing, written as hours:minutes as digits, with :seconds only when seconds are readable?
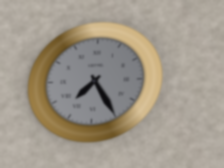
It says 7:25
